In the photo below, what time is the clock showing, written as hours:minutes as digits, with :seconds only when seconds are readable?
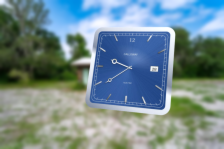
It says 9:39
